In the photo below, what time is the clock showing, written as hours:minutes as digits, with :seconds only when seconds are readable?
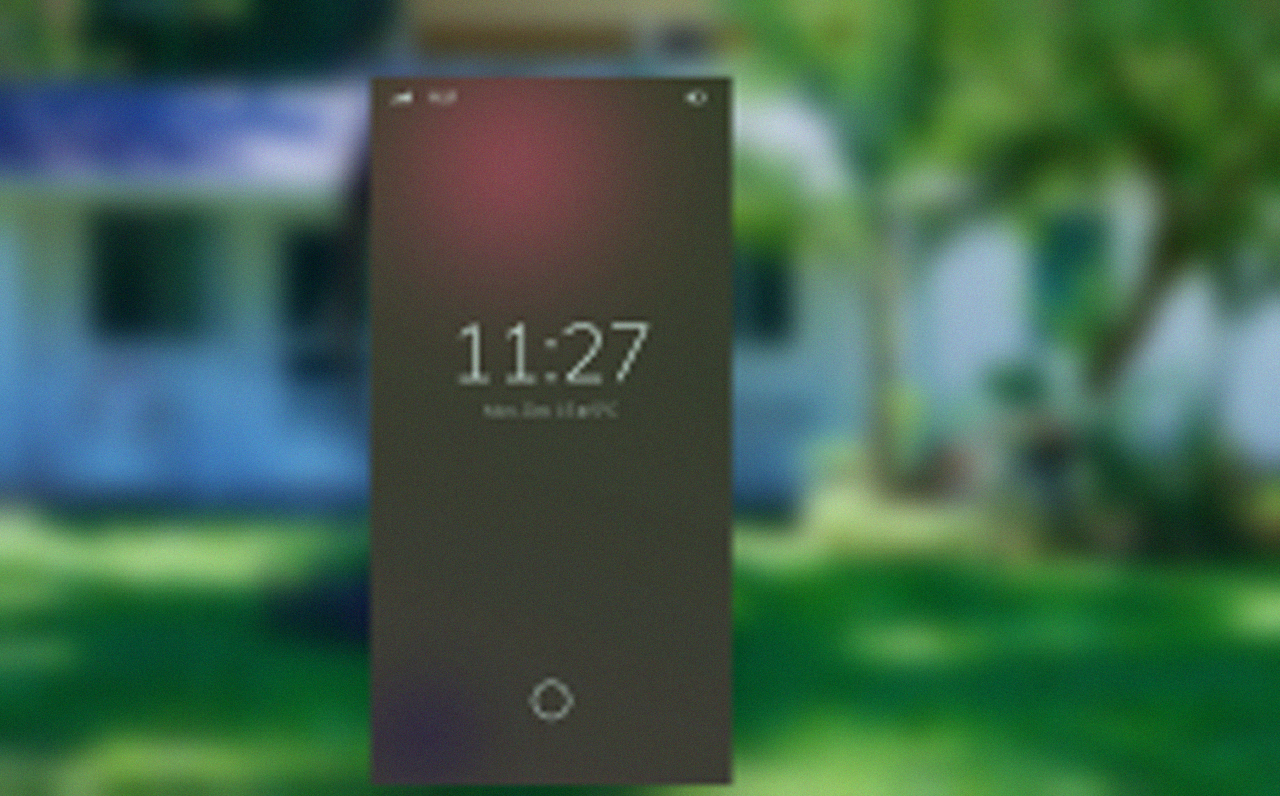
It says 11:27
